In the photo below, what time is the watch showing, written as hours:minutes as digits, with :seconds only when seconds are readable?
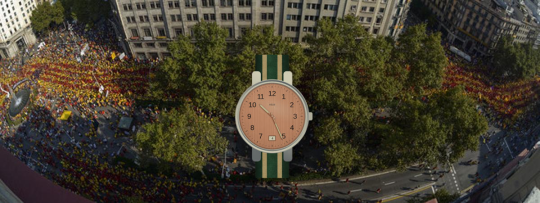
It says 10:26
